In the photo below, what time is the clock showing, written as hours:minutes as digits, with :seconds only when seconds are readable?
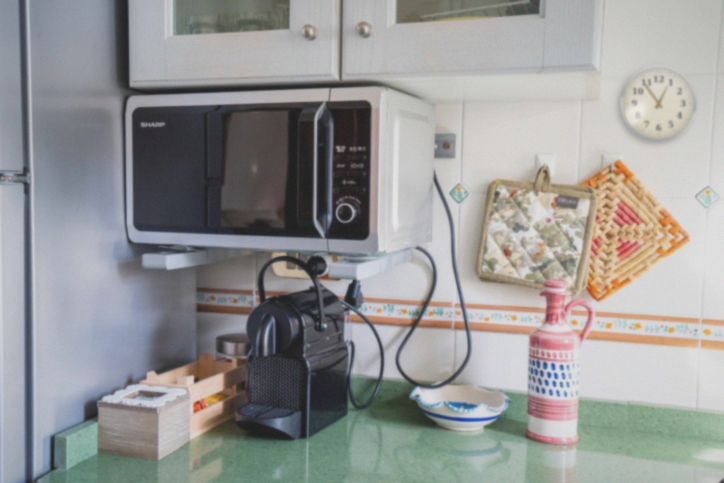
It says 12:54
